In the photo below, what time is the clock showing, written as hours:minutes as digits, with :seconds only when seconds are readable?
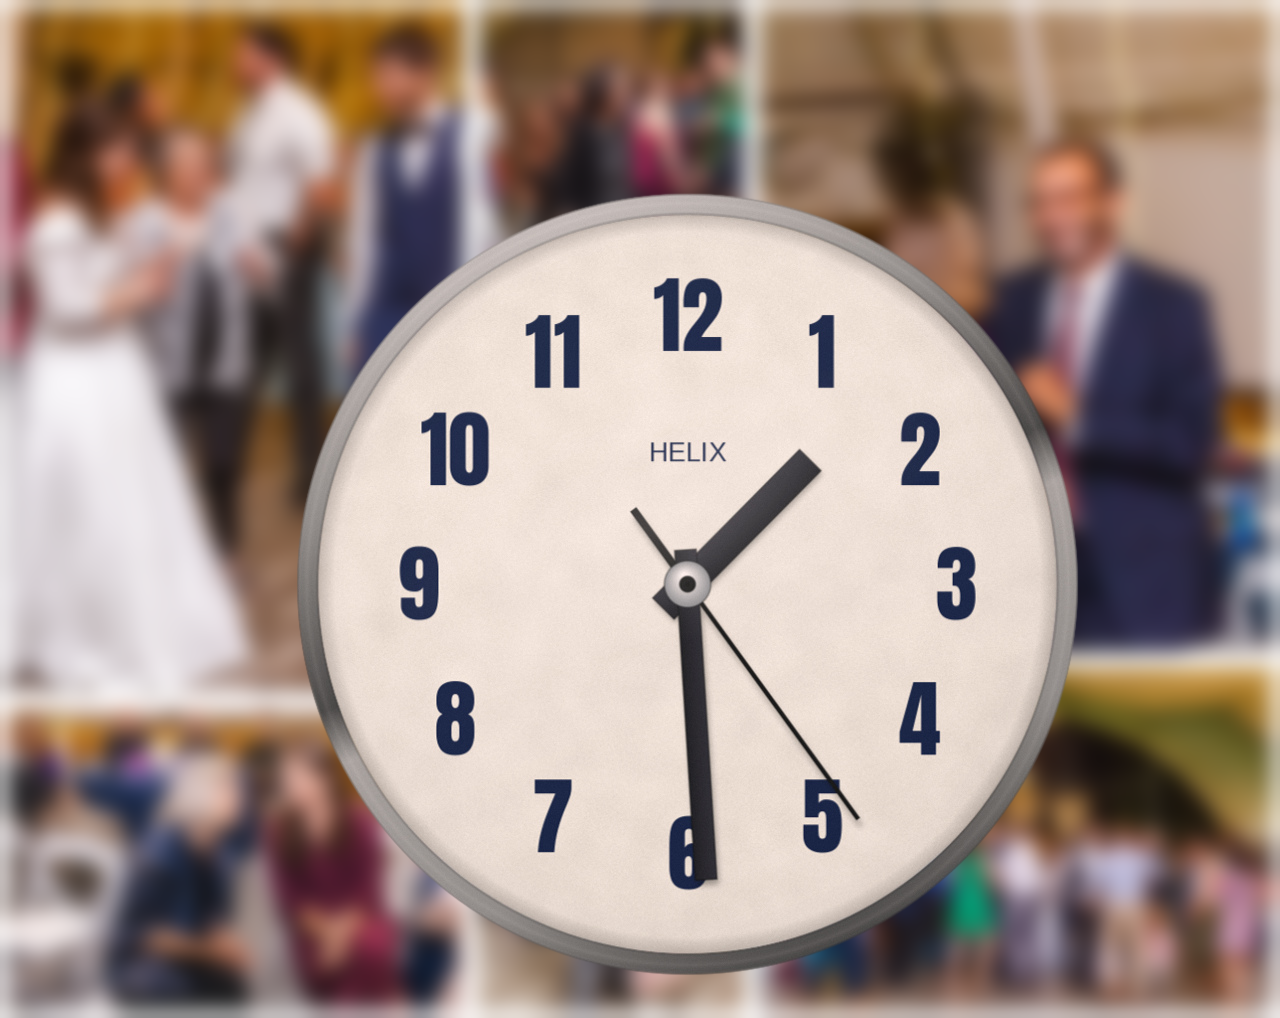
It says 1:29:24
